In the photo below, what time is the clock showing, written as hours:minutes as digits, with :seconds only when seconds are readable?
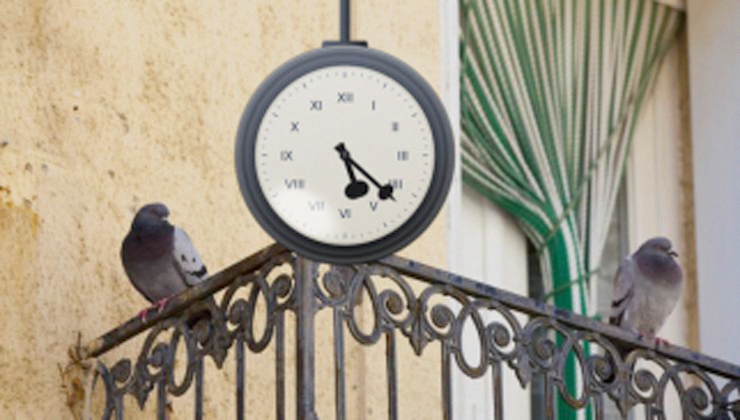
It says 5:22
